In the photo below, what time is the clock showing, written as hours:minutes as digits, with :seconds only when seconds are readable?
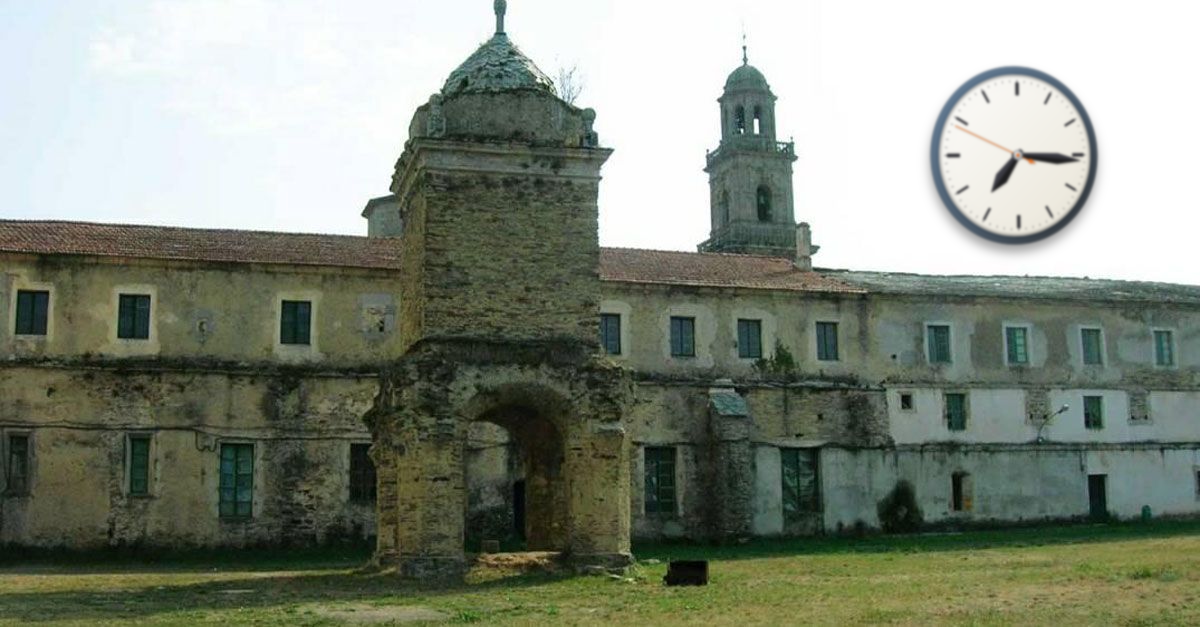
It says 7:15:49
